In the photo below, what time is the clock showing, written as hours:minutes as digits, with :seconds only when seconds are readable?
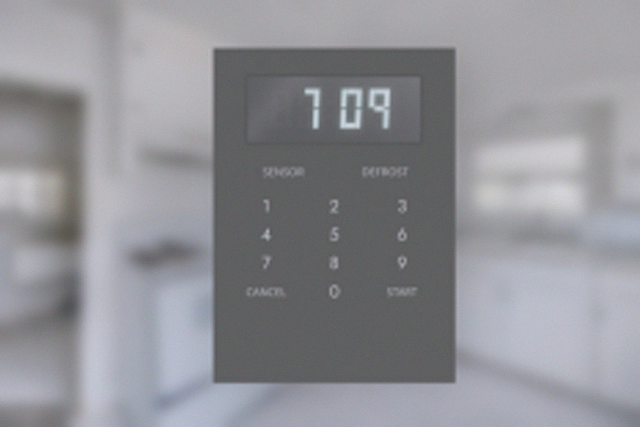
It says 7:09
